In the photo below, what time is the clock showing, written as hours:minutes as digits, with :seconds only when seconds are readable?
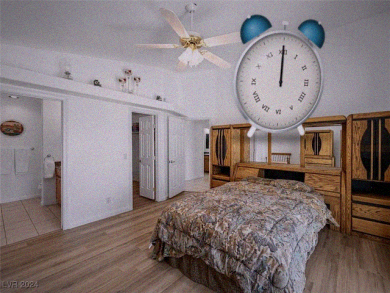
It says 12:00
